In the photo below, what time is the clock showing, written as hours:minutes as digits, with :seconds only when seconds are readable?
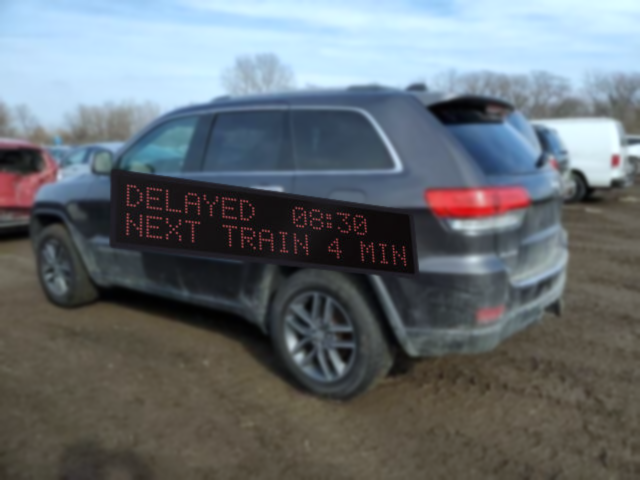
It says 8:30
